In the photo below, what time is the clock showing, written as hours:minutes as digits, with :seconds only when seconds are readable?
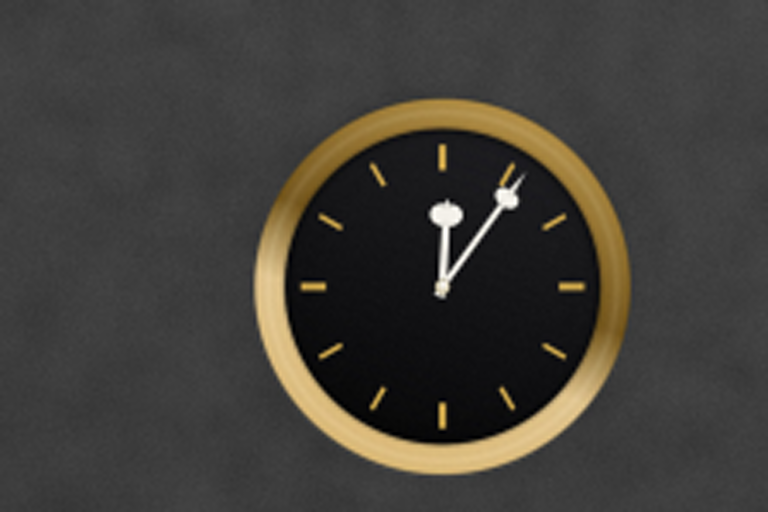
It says 12:06
